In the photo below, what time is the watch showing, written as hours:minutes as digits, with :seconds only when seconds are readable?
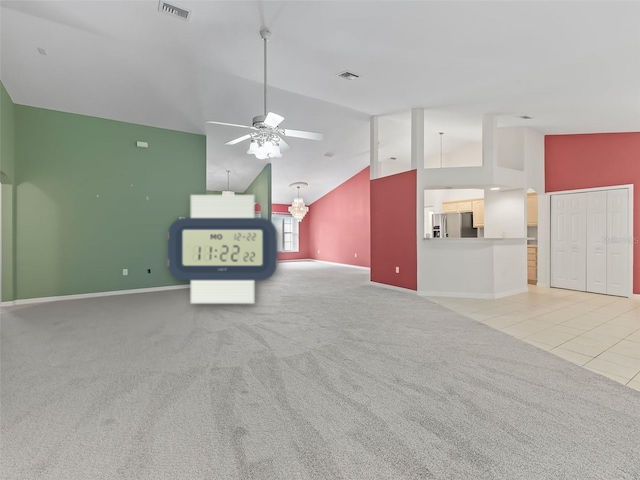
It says 11:22:22
